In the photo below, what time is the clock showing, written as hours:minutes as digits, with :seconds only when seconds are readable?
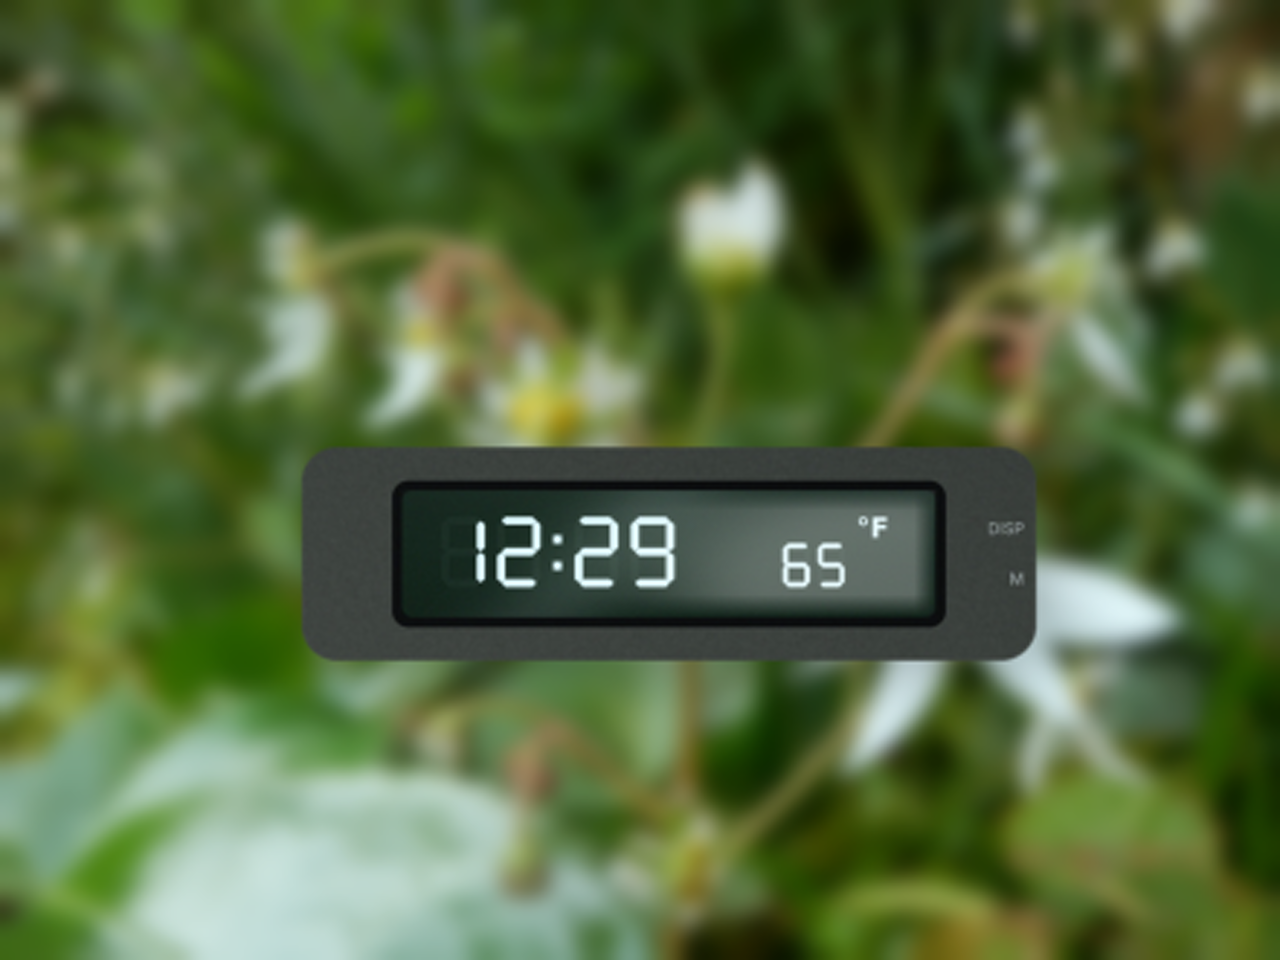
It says 12:29
